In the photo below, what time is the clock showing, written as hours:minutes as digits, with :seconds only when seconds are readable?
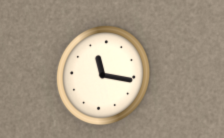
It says 11:16
